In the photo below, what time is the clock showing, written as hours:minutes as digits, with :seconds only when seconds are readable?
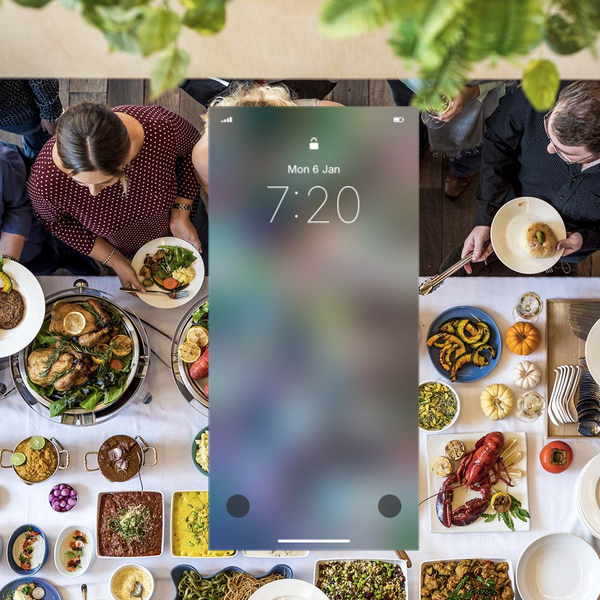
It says 7:20
